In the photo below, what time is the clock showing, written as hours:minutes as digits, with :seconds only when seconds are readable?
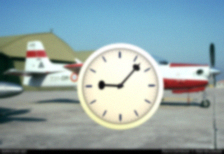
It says 9:07
